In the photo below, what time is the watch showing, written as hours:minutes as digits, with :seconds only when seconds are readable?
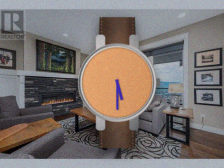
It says 5:30
